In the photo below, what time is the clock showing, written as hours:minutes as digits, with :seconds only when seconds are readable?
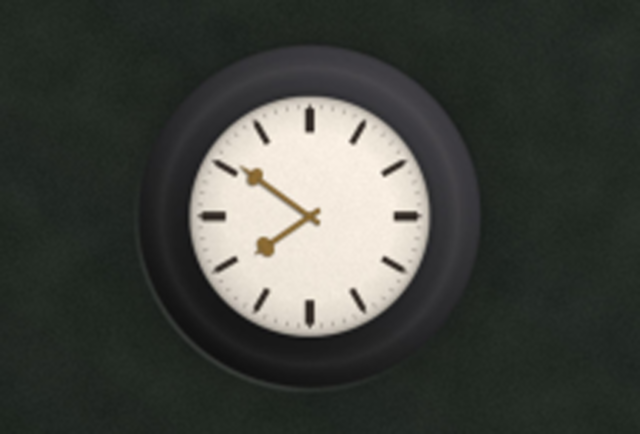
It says 7:51
